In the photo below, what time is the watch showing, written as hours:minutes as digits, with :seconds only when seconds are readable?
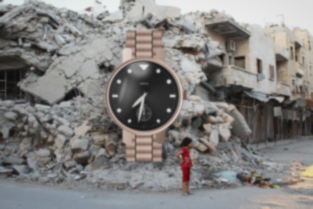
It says 7:32
